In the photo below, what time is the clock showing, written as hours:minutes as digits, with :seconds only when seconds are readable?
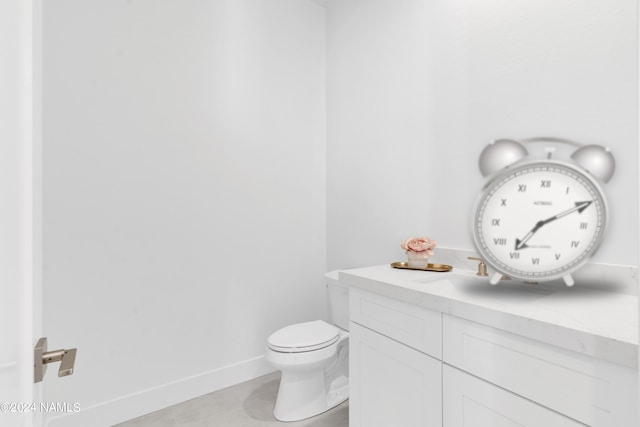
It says 7:10
